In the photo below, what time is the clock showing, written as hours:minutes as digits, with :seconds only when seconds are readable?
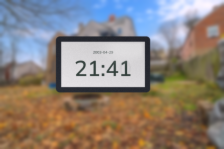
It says 21:41
